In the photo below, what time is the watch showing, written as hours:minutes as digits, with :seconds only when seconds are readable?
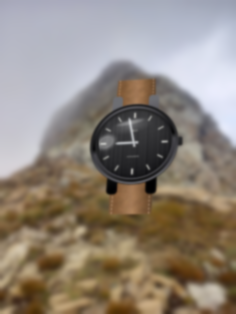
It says 8:58
